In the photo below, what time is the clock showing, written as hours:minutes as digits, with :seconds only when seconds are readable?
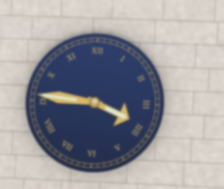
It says 3:46
